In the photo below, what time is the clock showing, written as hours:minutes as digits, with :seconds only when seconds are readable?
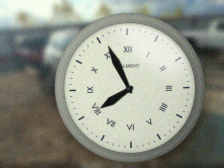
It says 7:56
